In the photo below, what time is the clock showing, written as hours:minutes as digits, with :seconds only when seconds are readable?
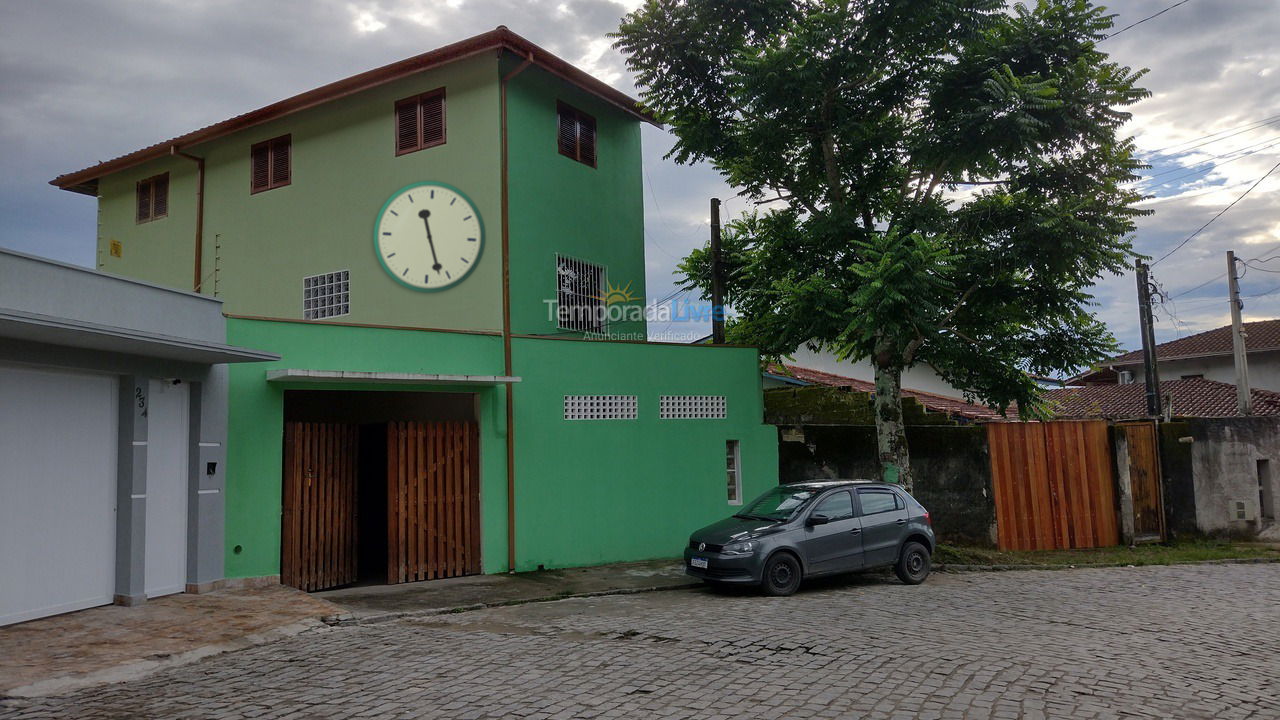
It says 11:27
